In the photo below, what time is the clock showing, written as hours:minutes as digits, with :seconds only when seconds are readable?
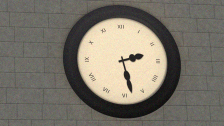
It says 2:28
